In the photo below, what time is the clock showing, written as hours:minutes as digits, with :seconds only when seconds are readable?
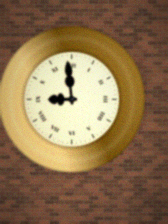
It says 8:59
